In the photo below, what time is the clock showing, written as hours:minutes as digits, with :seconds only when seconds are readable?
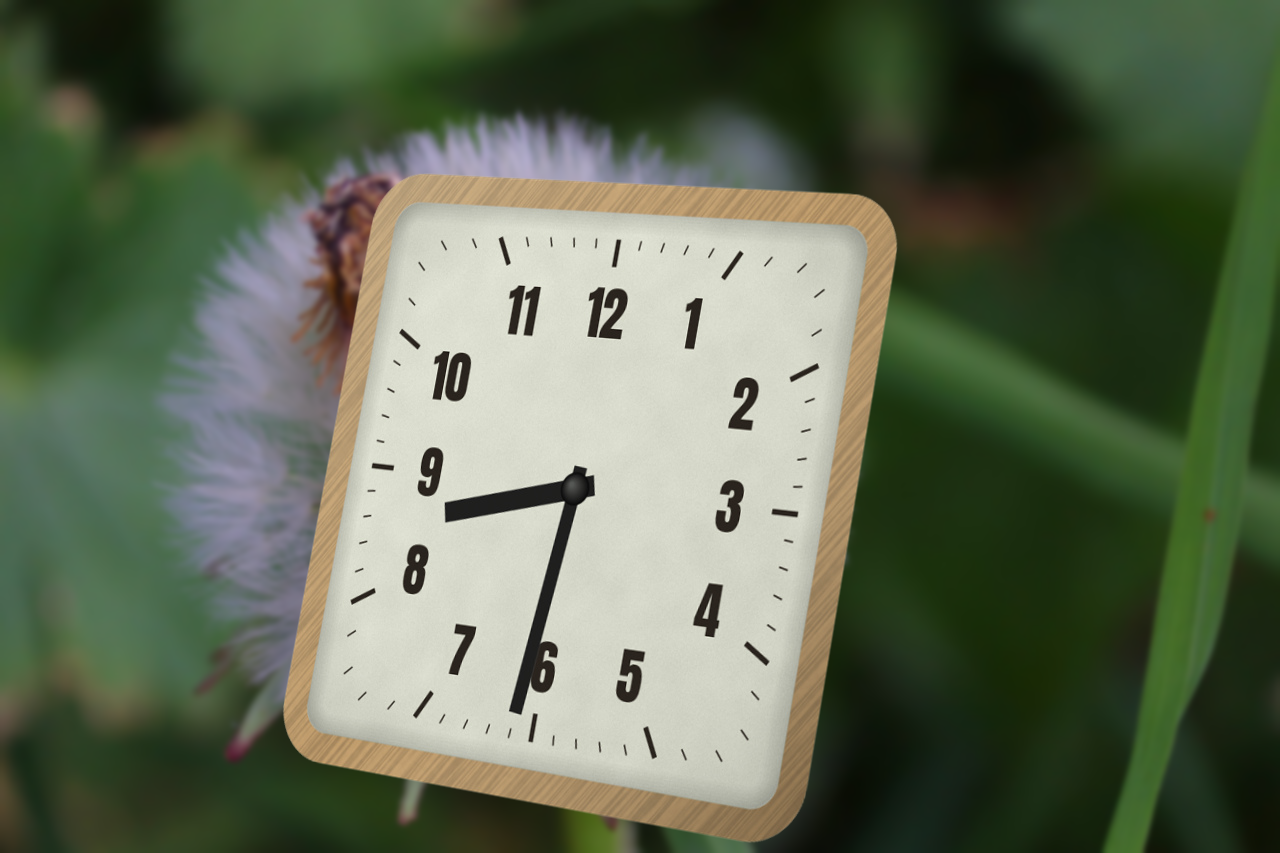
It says 8:31
